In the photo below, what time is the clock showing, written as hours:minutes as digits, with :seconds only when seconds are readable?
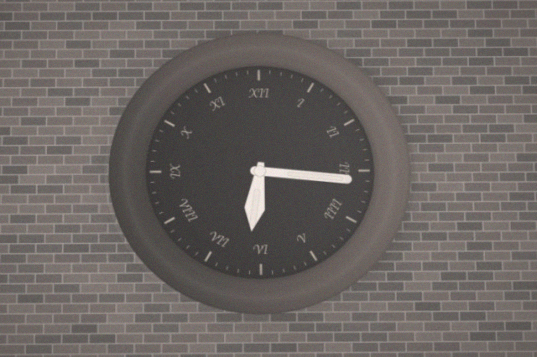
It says 6:16
